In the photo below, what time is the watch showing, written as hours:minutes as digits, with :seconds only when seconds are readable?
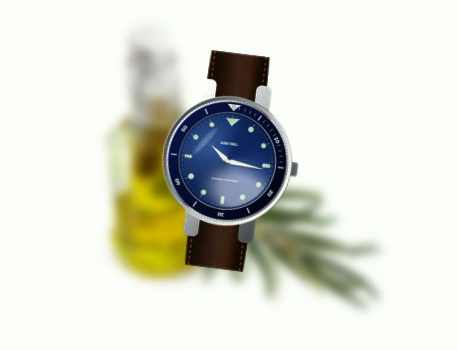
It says 10:16
